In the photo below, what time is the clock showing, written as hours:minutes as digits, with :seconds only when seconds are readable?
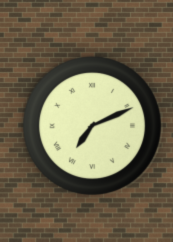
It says 7:11
